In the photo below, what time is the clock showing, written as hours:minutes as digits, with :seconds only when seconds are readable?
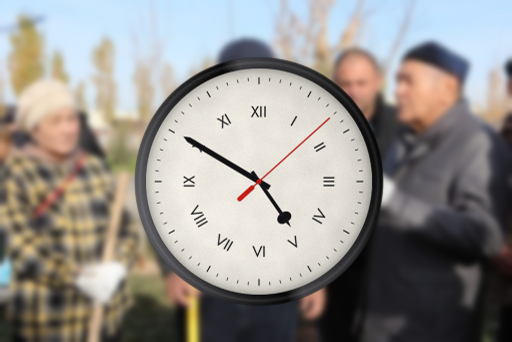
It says 4:50:08
